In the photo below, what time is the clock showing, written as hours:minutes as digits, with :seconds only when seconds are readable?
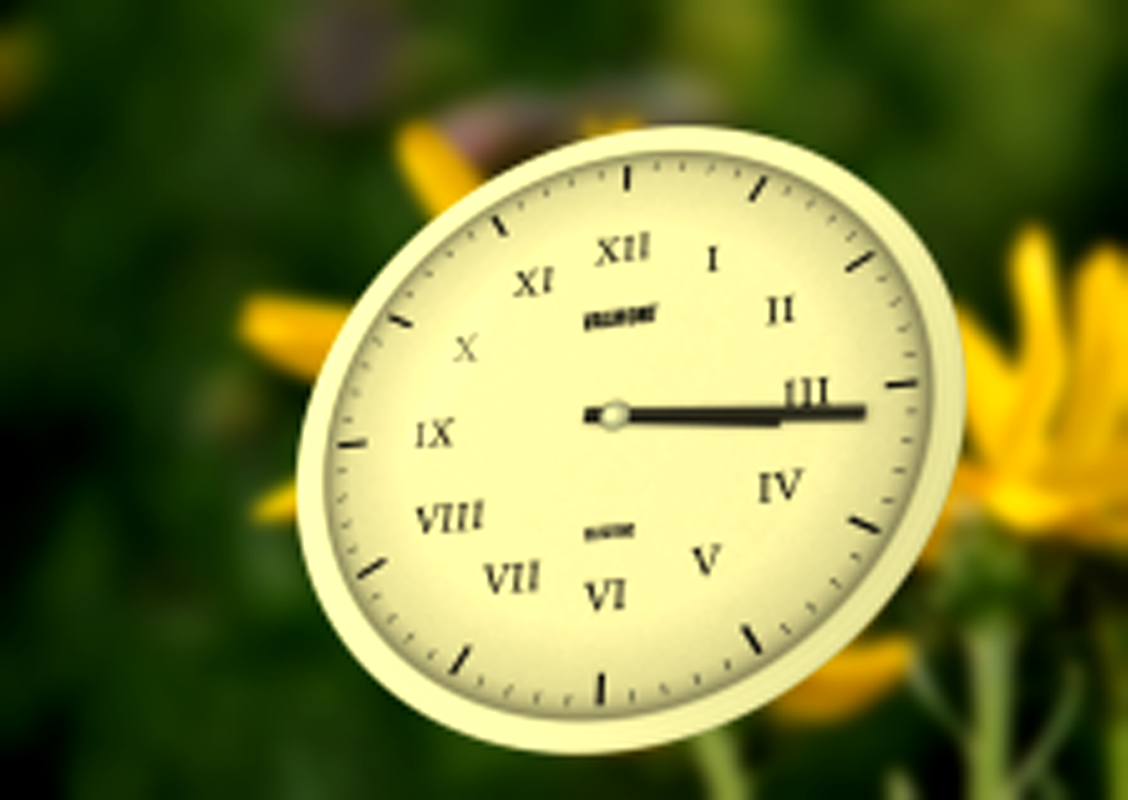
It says 3:16
